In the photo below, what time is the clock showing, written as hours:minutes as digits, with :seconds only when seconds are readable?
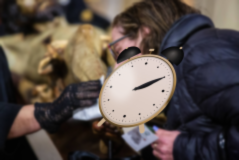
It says 2:10
